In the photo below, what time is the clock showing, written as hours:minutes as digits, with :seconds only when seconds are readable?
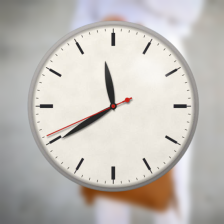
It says 11:39:41
